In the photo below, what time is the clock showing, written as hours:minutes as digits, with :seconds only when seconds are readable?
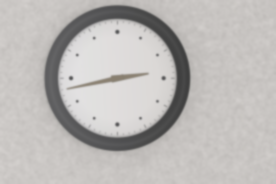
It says 2:43
